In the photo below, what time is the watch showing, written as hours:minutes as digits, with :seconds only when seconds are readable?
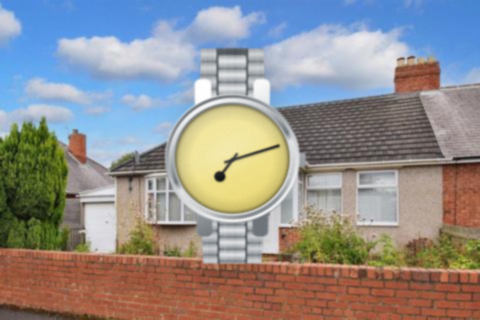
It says 7:12
